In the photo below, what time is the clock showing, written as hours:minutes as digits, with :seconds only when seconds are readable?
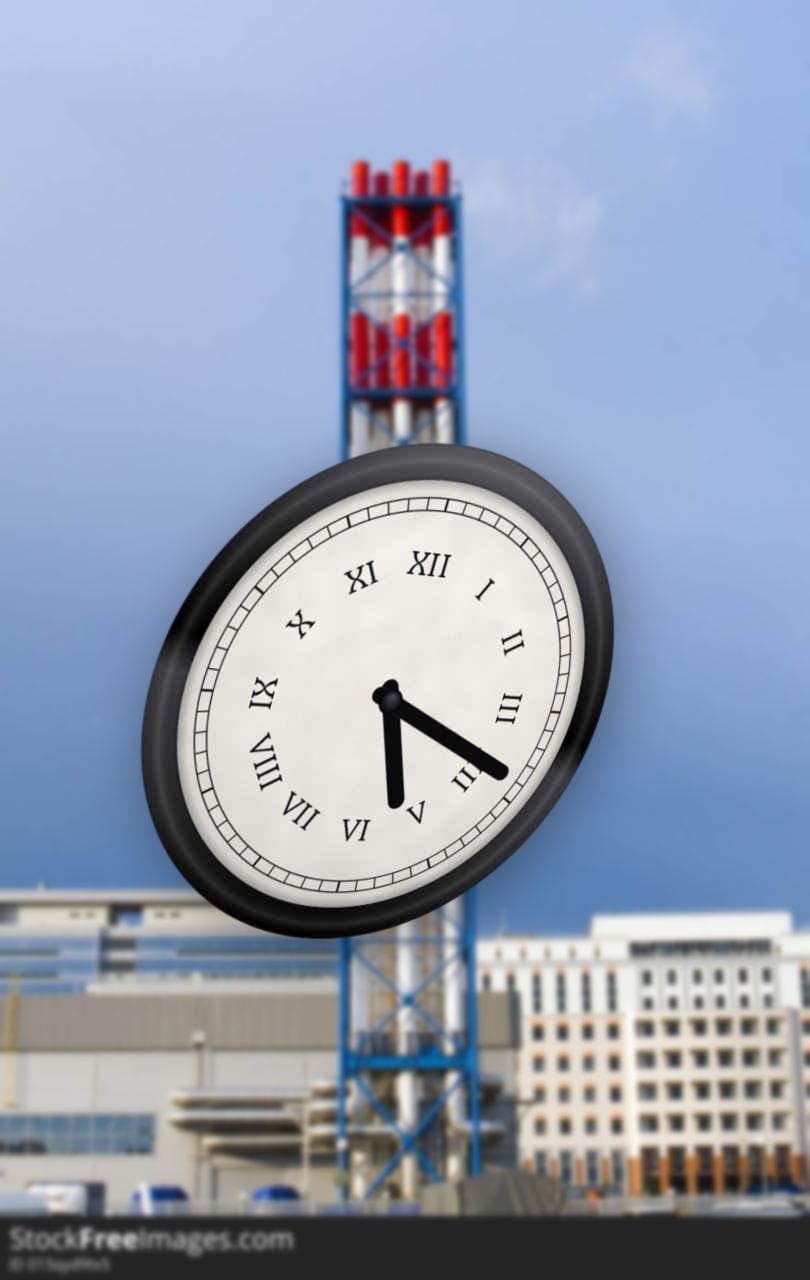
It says 5:19
